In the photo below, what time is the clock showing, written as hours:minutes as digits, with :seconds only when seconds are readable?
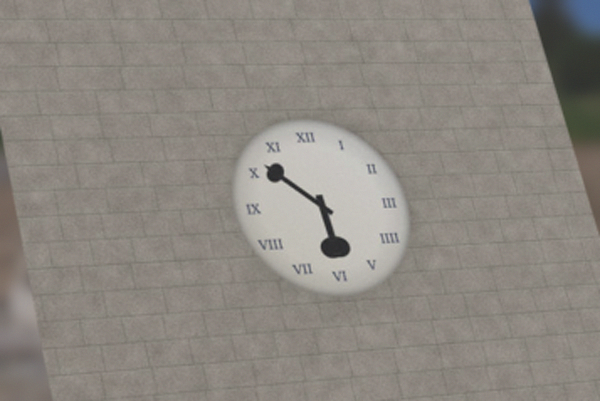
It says 5:52
